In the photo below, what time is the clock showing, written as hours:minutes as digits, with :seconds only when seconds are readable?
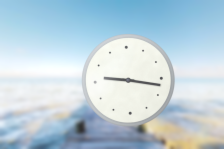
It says 9:17
